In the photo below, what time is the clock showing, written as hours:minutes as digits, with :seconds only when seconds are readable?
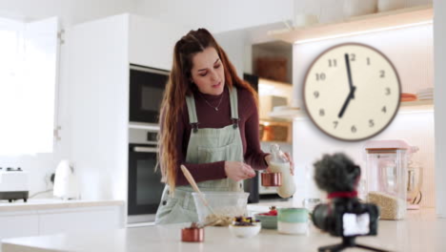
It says 6:59
